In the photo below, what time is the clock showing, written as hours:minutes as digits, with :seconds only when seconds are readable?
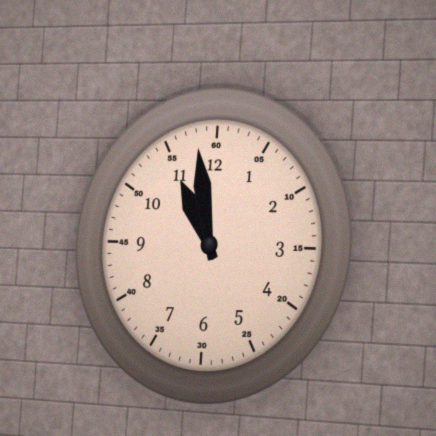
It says 10:58
